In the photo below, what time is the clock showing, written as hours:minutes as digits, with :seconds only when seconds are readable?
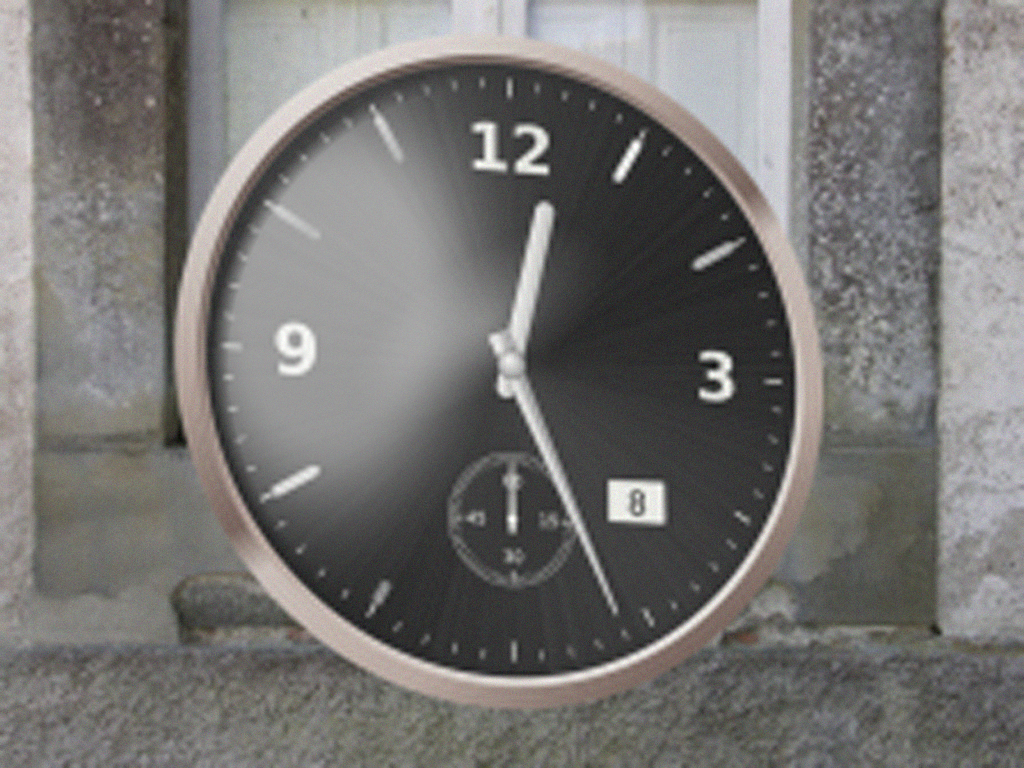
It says 12:26
